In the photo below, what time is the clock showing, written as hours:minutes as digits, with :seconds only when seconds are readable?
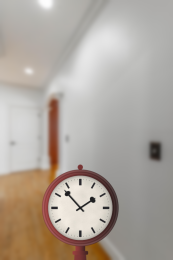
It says 1:53
